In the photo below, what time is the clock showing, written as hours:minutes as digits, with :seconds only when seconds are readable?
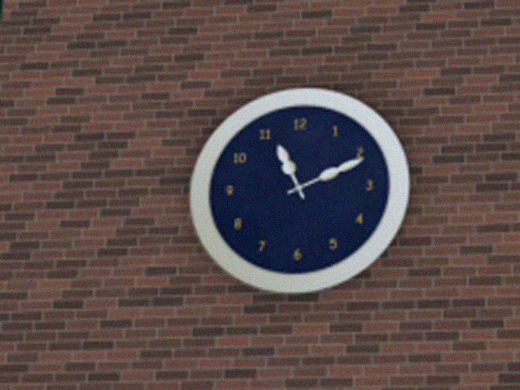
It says 11:11
